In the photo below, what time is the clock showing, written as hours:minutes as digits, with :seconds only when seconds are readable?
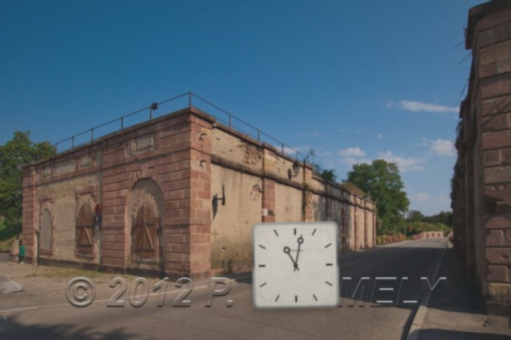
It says 11:02
